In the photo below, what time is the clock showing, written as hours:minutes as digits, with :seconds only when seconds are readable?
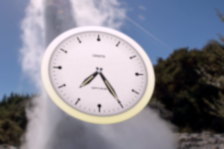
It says 7:25
